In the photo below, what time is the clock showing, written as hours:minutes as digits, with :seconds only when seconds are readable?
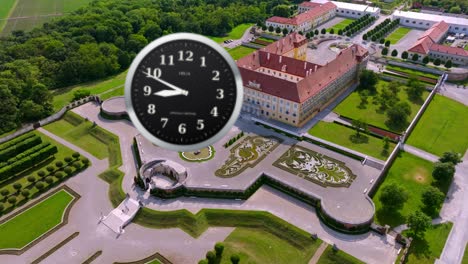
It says 8:49
